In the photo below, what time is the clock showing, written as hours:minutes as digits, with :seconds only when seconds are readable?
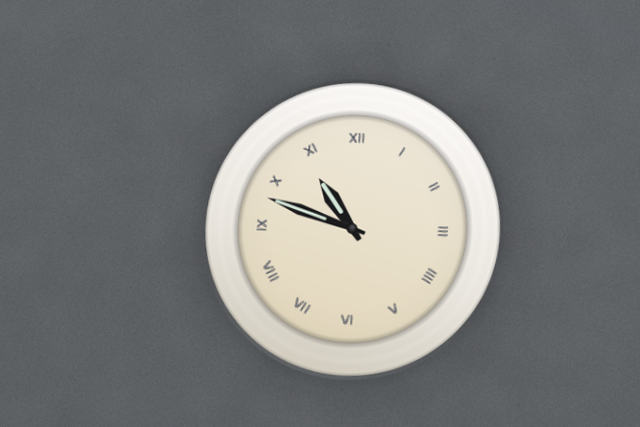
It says 10:48
